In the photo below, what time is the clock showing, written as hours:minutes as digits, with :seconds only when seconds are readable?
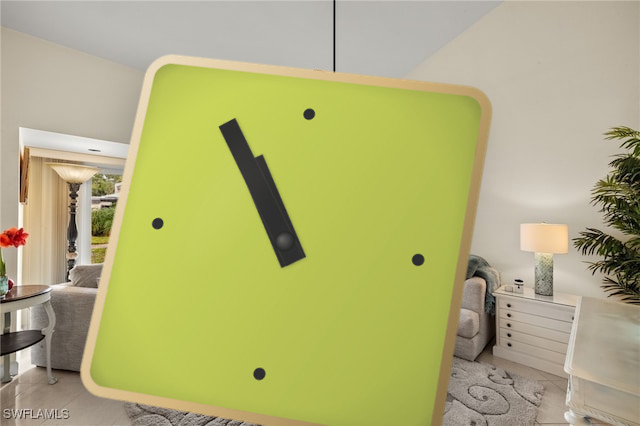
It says 10:54
